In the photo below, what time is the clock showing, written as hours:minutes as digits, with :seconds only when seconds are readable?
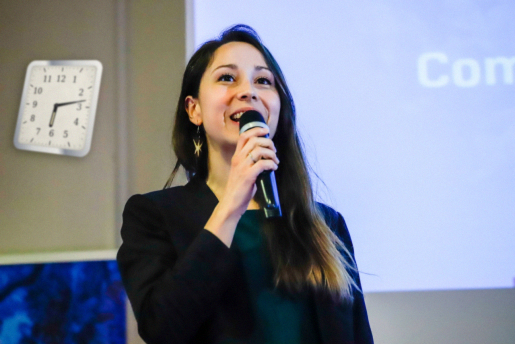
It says 6:13
